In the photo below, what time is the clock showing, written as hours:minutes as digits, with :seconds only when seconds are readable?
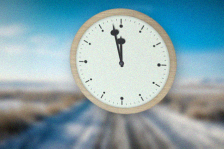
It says 11:58
